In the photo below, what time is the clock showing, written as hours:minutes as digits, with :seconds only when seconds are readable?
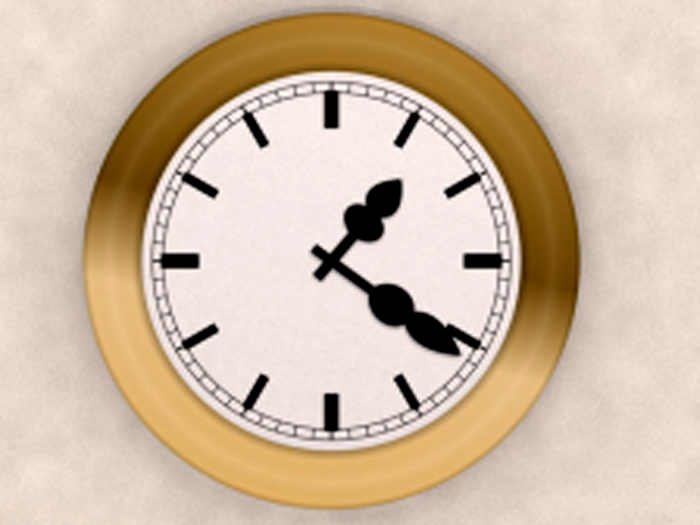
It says 1:21
